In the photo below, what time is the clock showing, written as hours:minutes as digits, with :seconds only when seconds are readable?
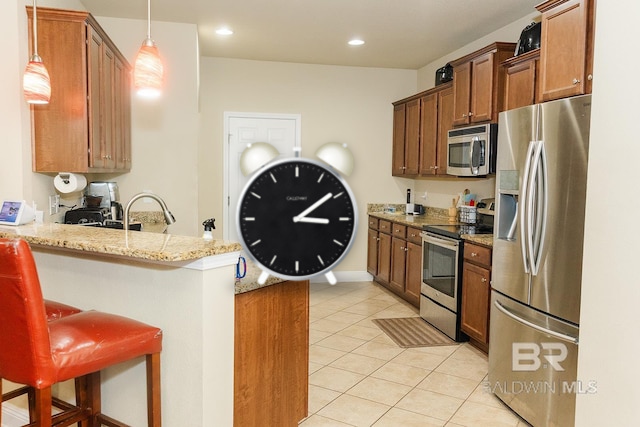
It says 3:09
